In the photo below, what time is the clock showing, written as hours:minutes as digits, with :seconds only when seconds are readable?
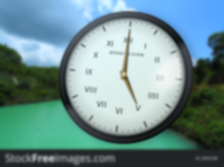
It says 5:00
